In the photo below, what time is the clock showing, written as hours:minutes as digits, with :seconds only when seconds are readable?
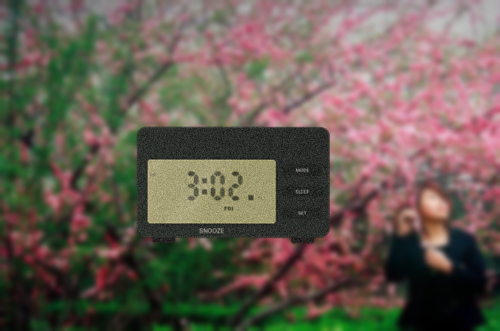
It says 3:02
